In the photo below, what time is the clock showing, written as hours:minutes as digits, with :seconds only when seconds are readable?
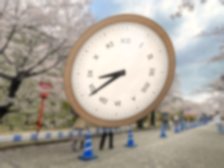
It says 8:39
